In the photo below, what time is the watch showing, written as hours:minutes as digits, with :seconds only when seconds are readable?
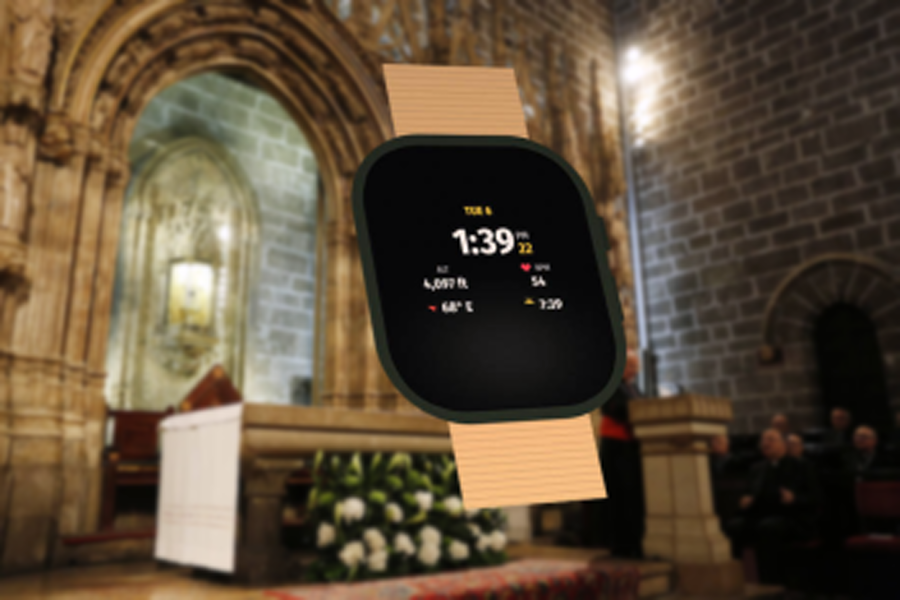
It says 1:39
